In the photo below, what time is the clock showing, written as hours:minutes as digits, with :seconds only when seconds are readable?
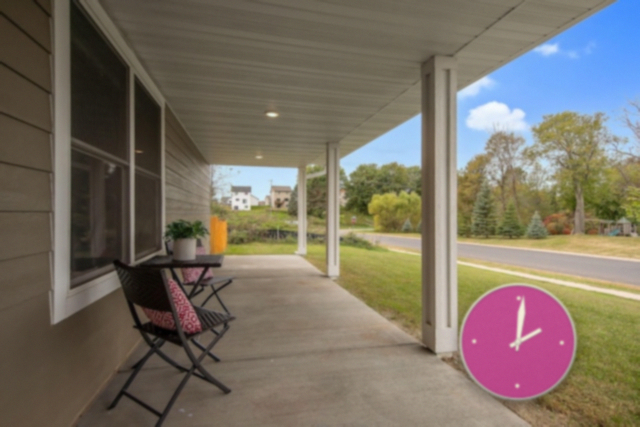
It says 2:01
